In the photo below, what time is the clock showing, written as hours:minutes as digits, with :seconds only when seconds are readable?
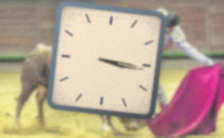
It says 3:16
